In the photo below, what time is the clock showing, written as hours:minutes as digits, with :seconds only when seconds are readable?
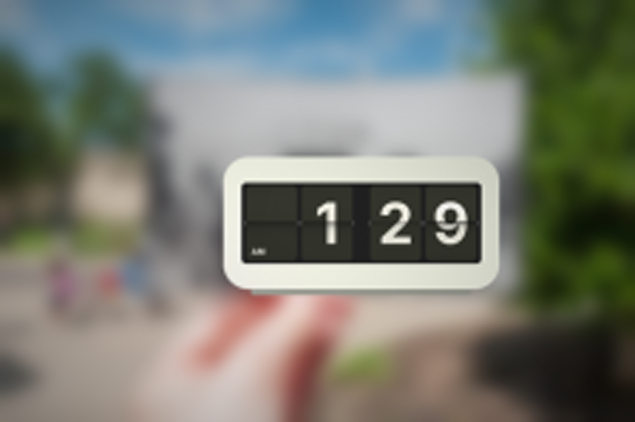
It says 1:29
